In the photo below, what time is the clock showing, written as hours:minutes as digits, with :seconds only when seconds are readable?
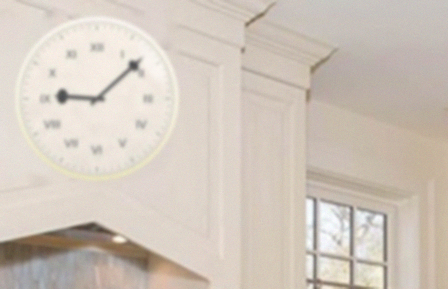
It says 9:08
